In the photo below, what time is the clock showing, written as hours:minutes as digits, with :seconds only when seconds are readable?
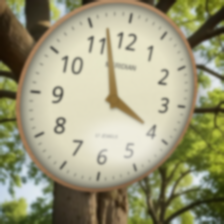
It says 3:57
